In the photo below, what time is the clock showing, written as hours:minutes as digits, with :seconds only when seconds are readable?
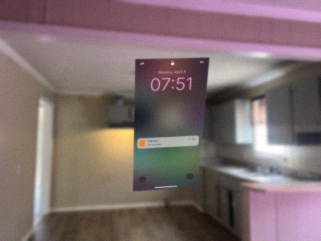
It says 7:51
